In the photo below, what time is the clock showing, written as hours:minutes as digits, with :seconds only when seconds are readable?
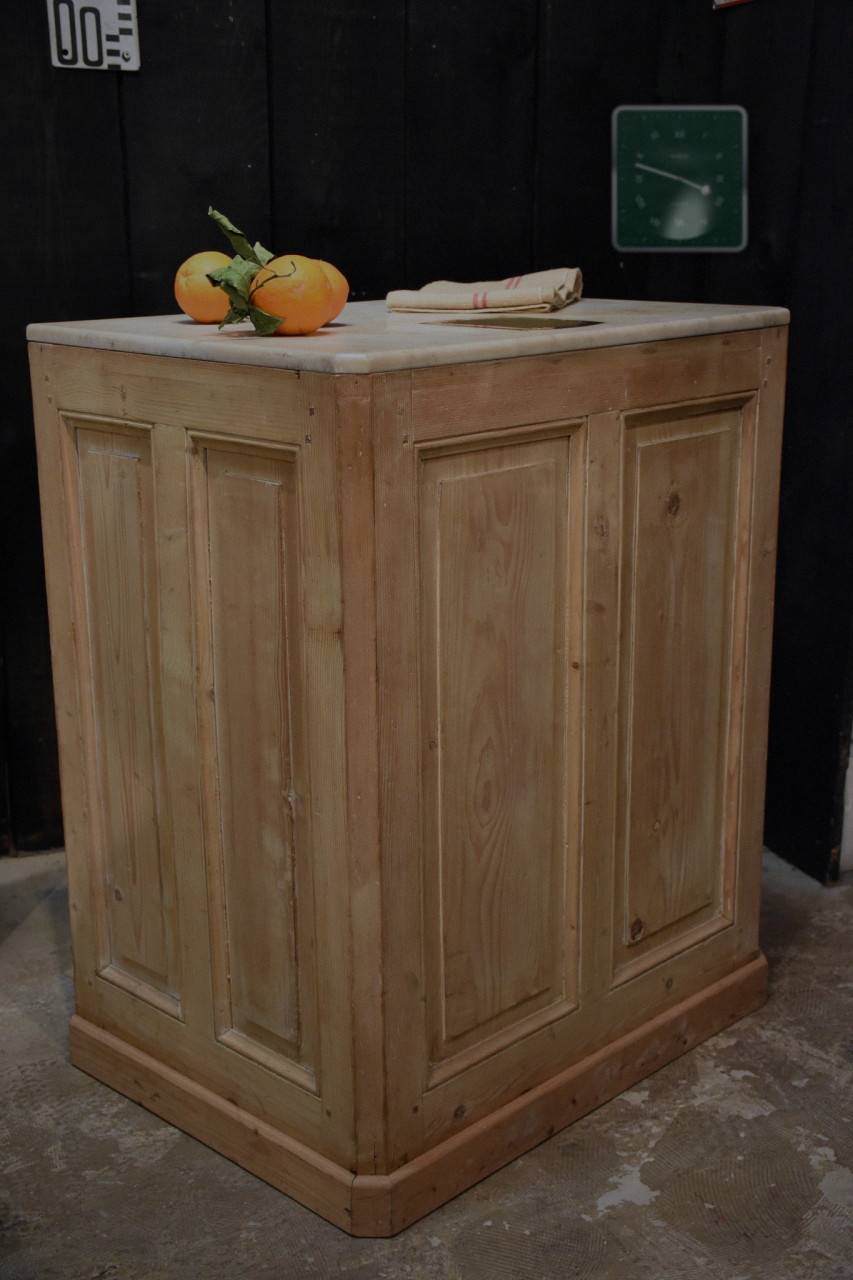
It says 3:48
